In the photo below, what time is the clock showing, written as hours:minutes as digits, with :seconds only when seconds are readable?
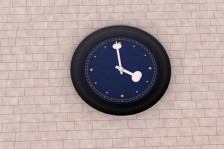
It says 3:59
